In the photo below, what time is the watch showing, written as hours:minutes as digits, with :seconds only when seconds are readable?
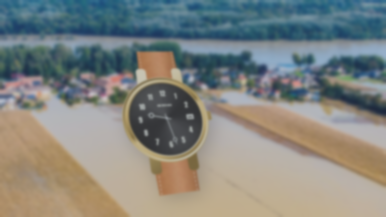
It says 9:28
